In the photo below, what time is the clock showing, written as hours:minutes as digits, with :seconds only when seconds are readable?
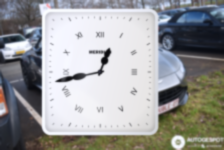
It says 12:43
